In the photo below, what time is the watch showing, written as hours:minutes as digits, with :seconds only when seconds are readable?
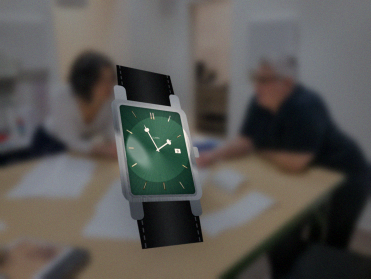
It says 1:56
